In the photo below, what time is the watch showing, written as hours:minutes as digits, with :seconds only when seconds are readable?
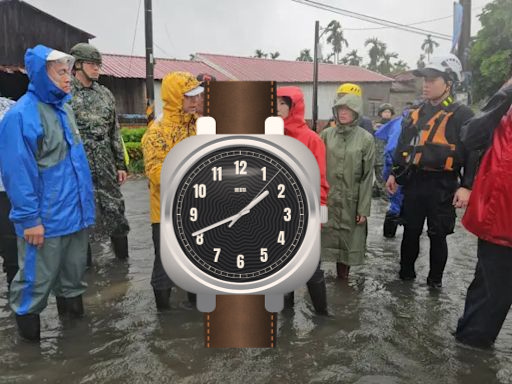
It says 1:41:07
